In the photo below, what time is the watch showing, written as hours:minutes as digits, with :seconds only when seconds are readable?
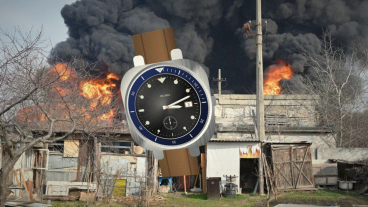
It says 3:12
